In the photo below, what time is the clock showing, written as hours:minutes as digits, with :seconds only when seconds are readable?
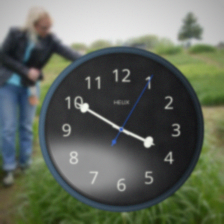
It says 3:50:05
